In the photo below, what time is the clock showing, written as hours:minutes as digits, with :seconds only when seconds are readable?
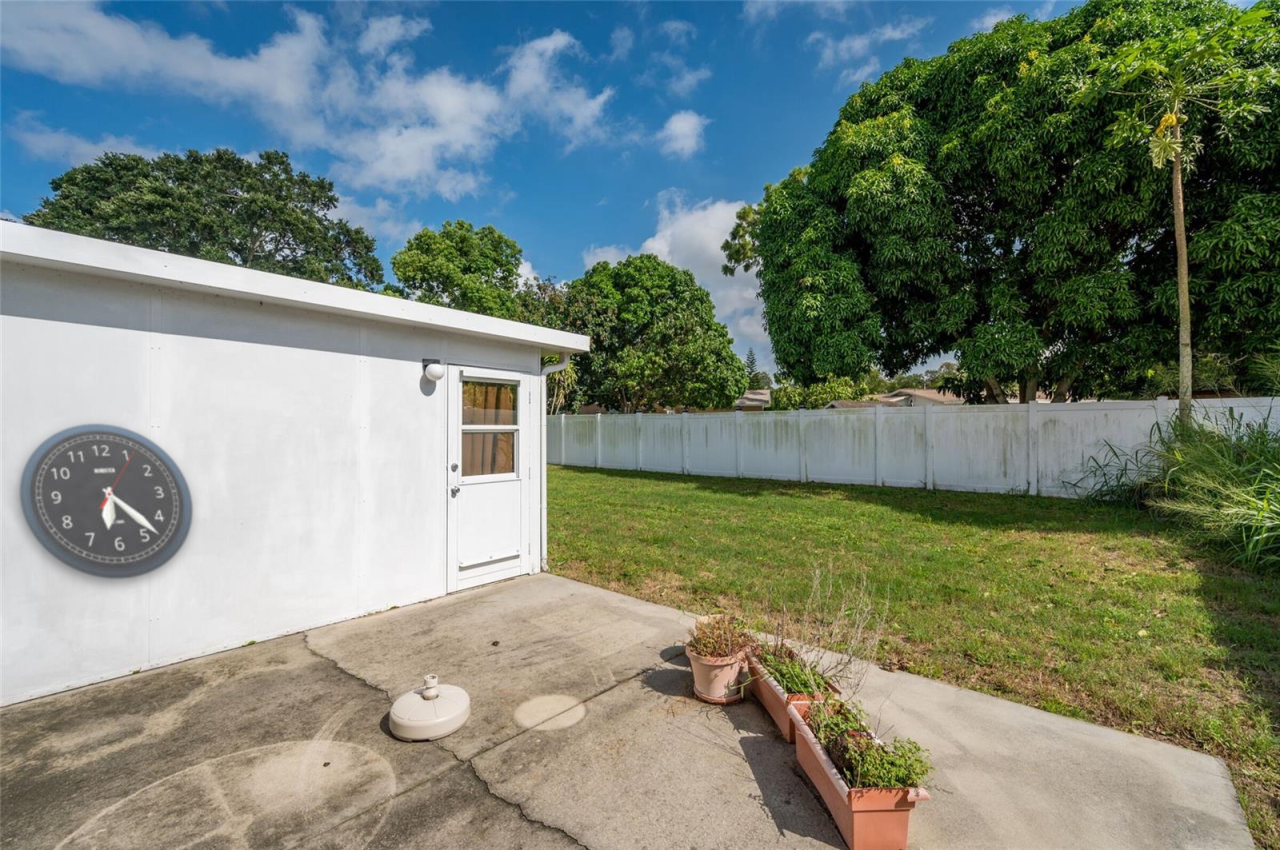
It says 6:23:06
